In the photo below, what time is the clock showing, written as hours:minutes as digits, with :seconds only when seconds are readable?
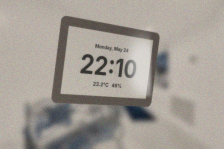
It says 22:10
